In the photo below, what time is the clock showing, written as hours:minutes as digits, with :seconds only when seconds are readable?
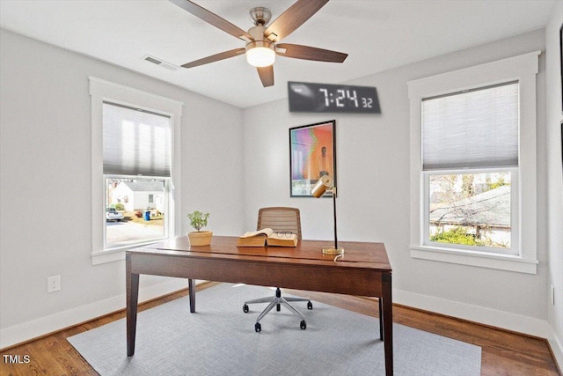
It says 7:24:32
